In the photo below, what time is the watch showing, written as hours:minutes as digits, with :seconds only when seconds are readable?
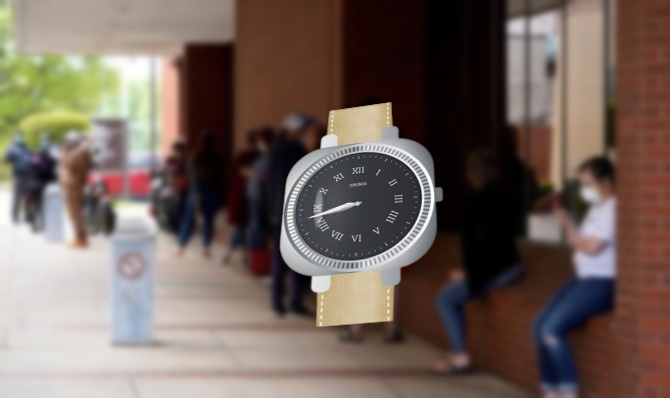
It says 8:43
